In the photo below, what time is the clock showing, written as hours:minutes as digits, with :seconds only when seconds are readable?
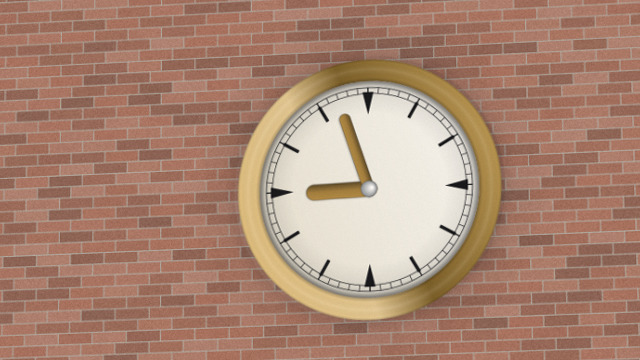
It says 8:57
